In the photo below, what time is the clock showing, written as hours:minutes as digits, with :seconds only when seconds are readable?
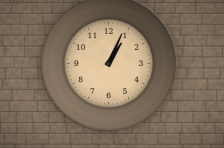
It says 1:04
